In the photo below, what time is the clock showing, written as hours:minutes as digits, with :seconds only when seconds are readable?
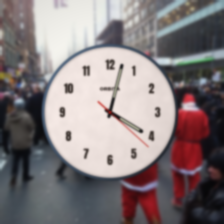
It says 4:02:22
